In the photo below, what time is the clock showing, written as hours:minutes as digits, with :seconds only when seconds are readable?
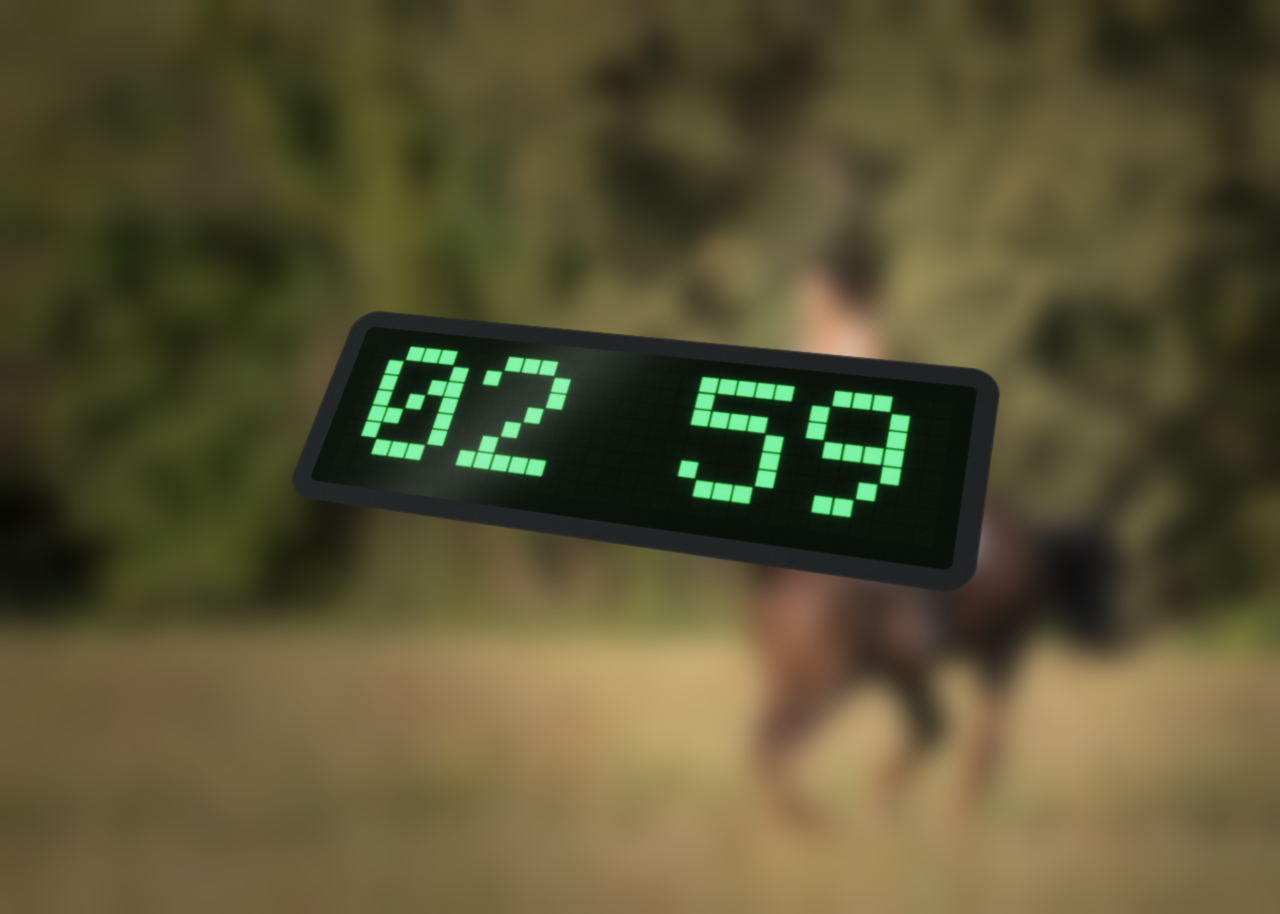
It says 2:59
